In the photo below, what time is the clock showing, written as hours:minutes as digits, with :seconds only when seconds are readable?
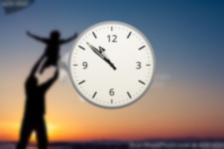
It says 10:52
